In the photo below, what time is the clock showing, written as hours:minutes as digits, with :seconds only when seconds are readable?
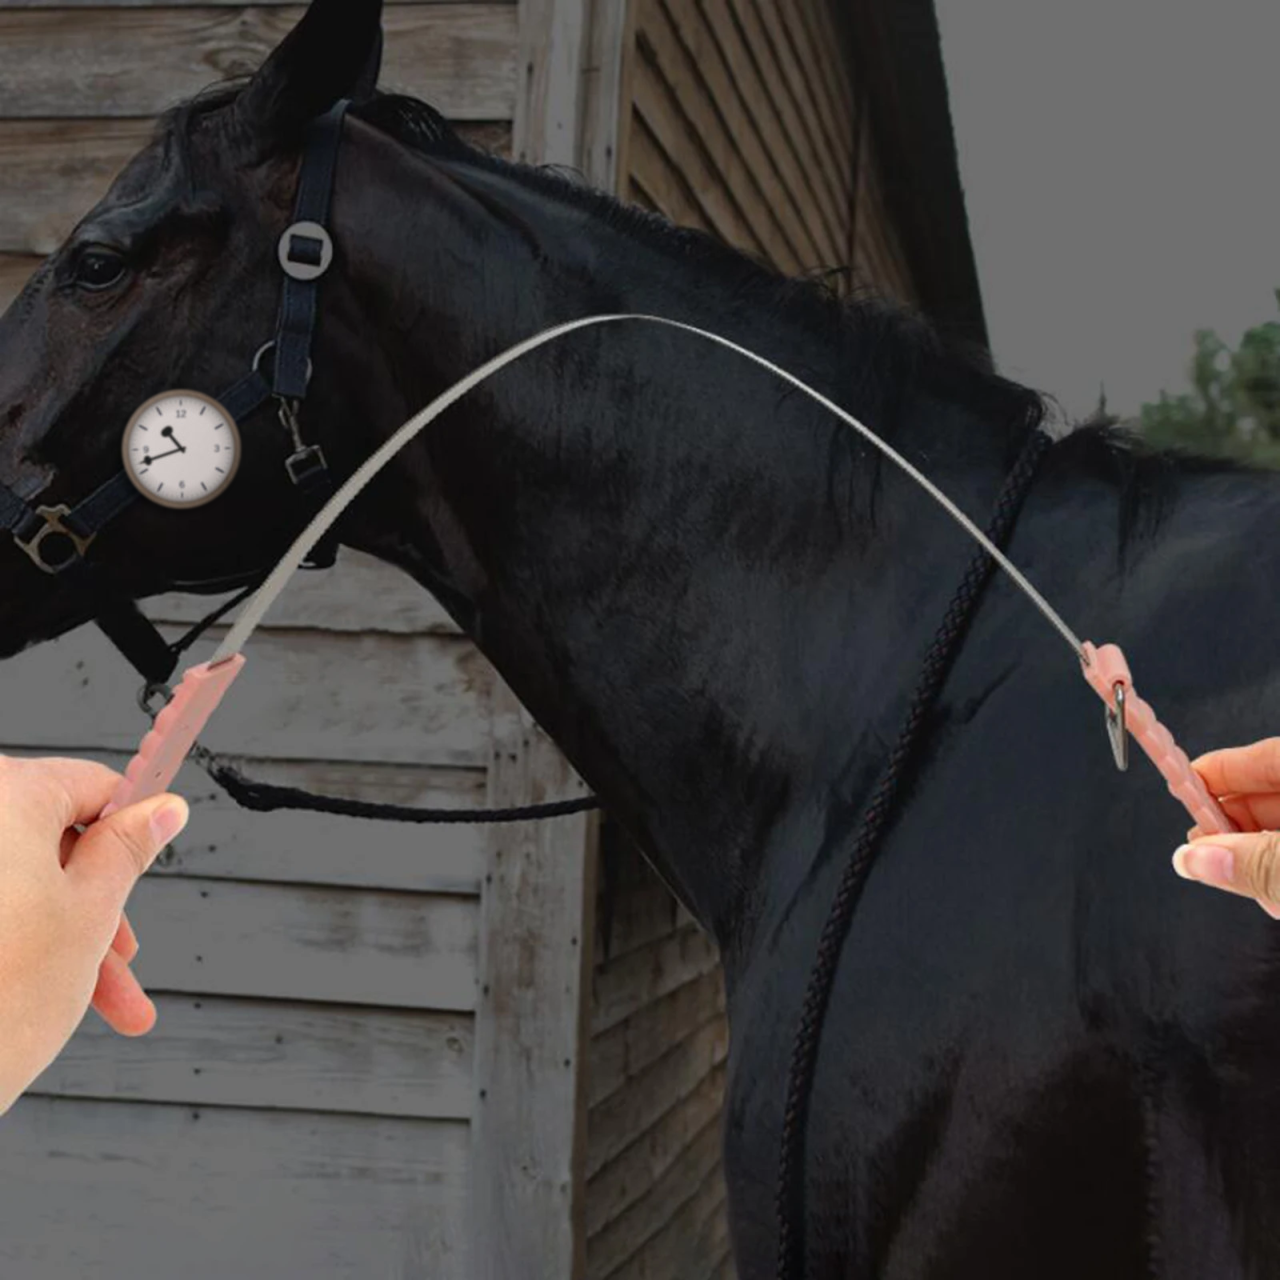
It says 10:42
